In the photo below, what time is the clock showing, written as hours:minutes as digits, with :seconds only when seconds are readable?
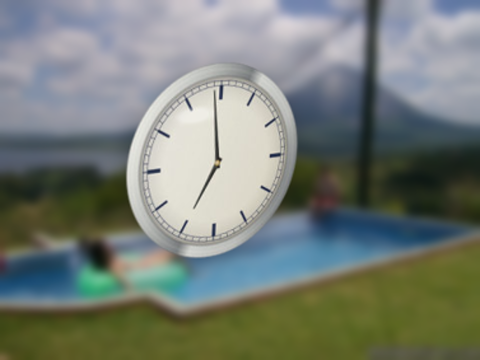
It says 6:59
